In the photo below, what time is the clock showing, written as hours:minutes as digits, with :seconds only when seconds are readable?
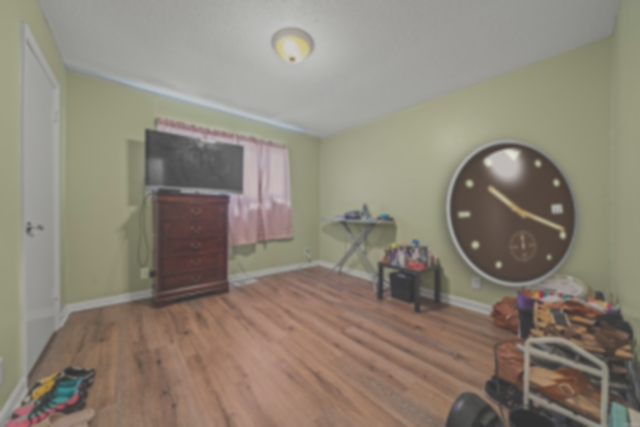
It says 10:19
